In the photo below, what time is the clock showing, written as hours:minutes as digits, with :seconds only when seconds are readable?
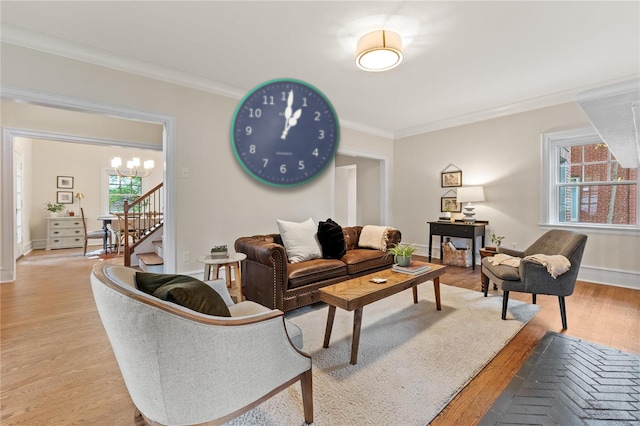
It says 1:01
